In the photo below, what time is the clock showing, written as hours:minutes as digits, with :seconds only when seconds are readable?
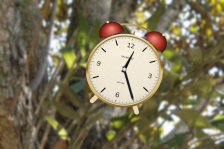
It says 12:25
